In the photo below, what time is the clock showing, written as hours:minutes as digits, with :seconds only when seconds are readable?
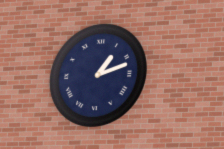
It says 1:12
